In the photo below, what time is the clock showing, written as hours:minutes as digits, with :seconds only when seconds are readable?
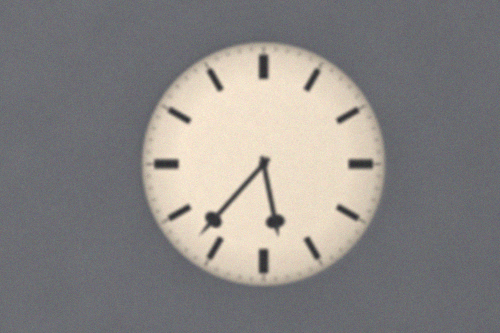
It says 5:37
